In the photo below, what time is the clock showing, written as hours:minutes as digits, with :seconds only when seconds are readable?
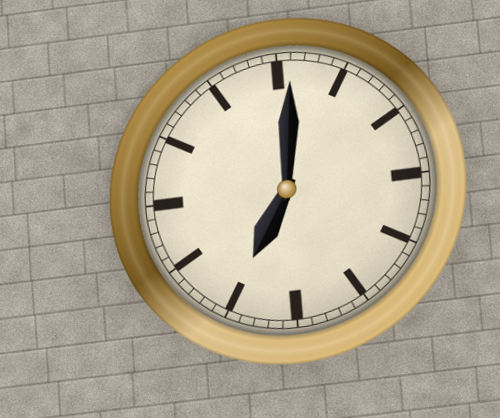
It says 7:01
